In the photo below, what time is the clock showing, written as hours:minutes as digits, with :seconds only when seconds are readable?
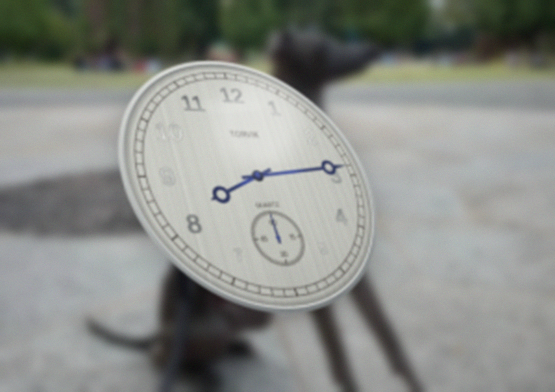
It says 8:14
